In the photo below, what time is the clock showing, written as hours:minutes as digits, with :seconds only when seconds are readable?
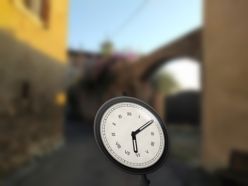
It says 6:10
